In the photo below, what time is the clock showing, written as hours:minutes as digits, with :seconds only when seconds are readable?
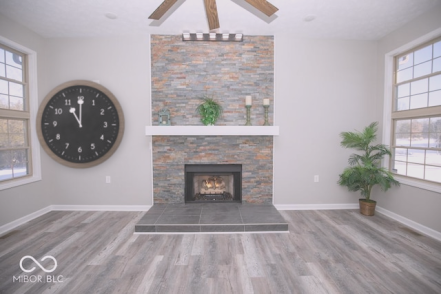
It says 11:00
